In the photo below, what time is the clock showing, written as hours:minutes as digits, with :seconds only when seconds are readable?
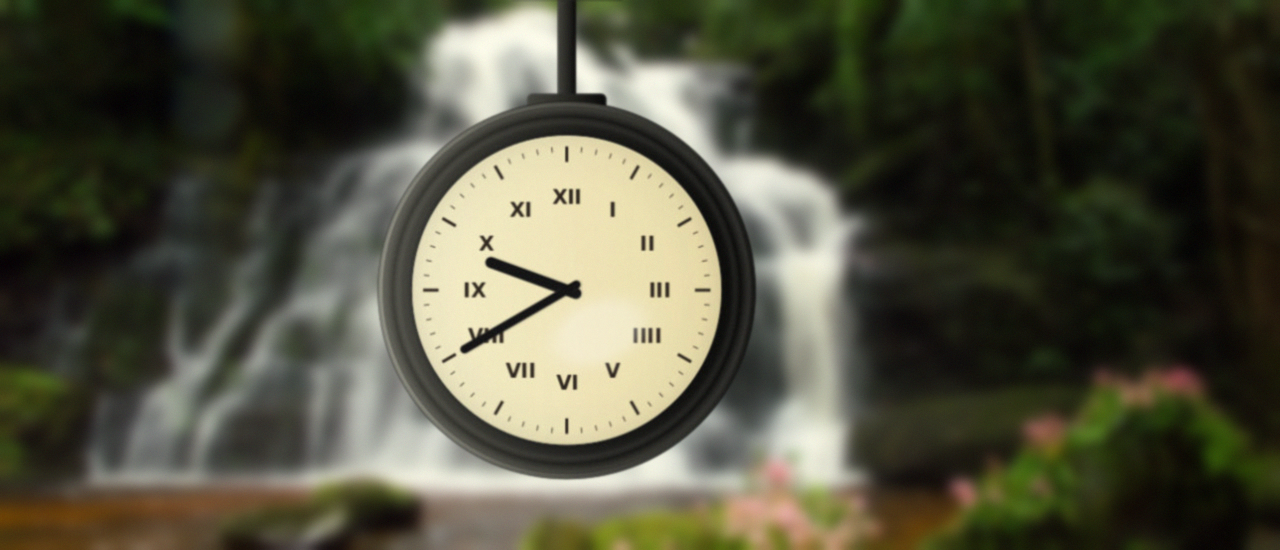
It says 9:40
